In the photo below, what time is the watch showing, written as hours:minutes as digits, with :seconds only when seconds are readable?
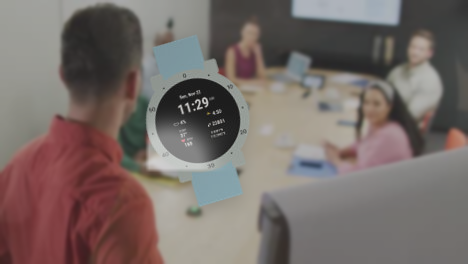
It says 11:29
